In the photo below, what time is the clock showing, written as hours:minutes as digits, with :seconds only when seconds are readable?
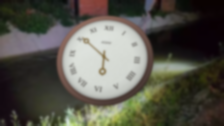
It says 5:51
